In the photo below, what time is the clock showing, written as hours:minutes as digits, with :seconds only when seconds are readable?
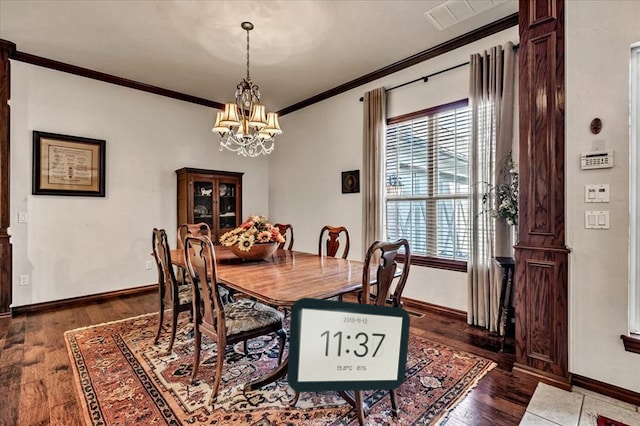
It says 11:37
